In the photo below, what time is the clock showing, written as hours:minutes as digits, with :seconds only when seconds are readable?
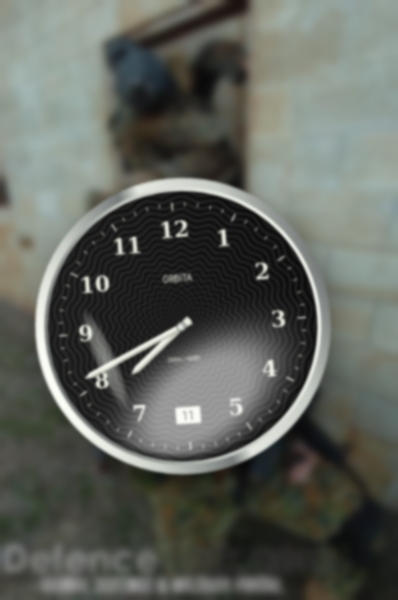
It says 7:41
